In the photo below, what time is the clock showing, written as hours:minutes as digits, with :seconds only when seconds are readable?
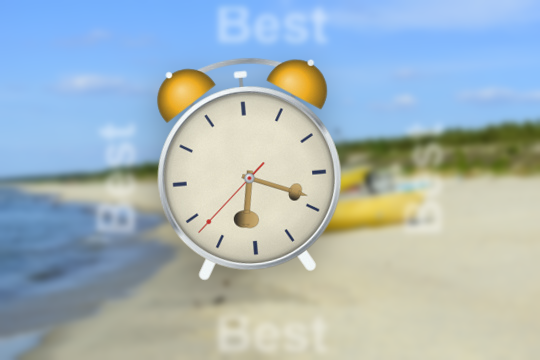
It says 6:18:38
